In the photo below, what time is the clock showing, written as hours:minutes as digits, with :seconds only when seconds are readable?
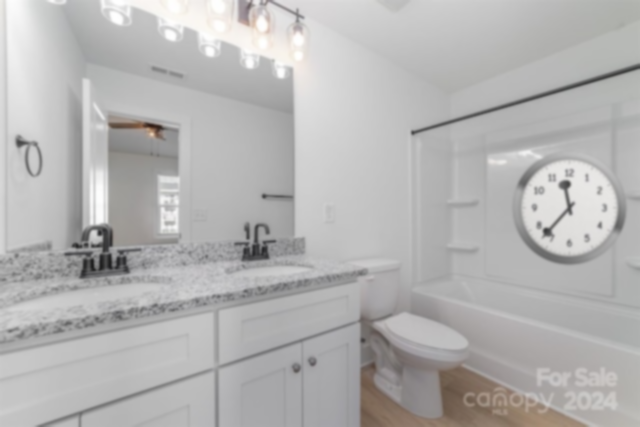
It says 11:37
